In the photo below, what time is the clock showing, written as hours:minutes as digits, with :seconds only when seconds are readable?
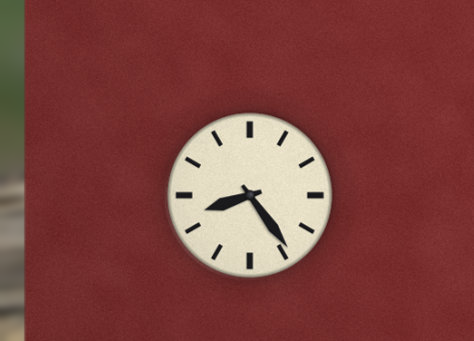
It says 8:24
